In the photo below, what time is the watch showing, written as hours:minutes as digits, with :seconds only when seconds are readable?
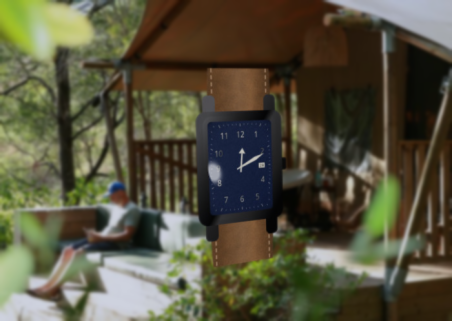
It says 12:11
